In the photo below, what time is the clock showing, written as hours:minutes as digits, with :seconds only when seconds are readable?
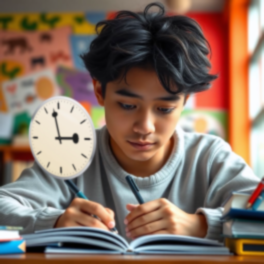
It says 2:58
